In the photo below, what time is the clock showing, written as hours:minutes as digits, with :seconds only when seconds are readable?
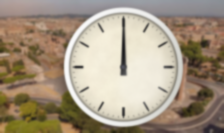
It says 12:00
